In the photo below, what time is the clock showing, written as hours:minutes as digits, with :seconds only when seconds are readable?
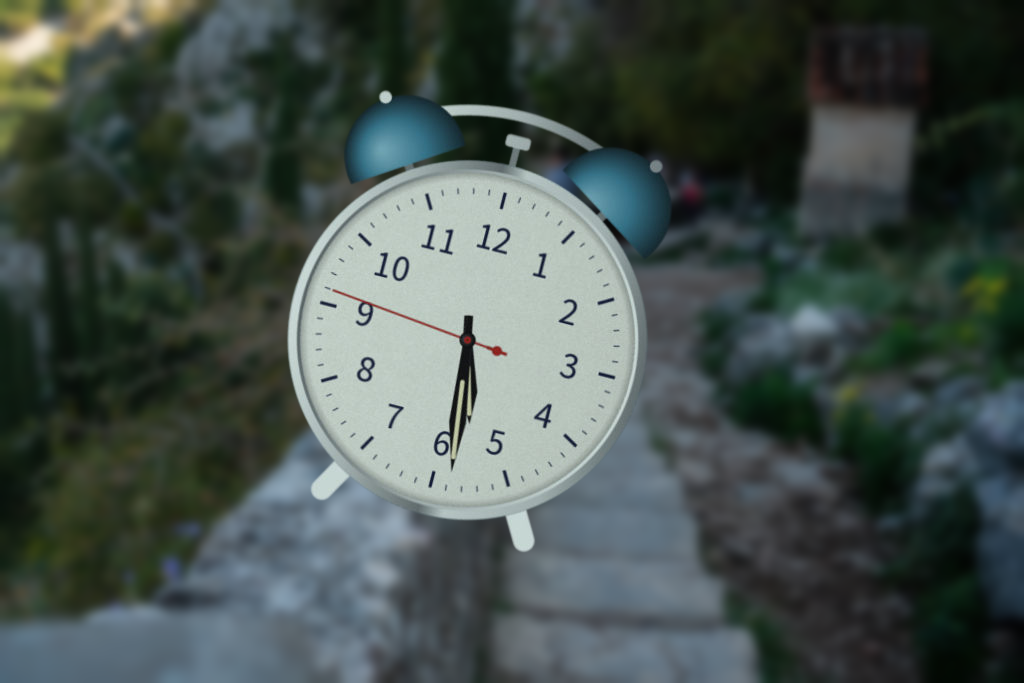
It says 5:28:46
